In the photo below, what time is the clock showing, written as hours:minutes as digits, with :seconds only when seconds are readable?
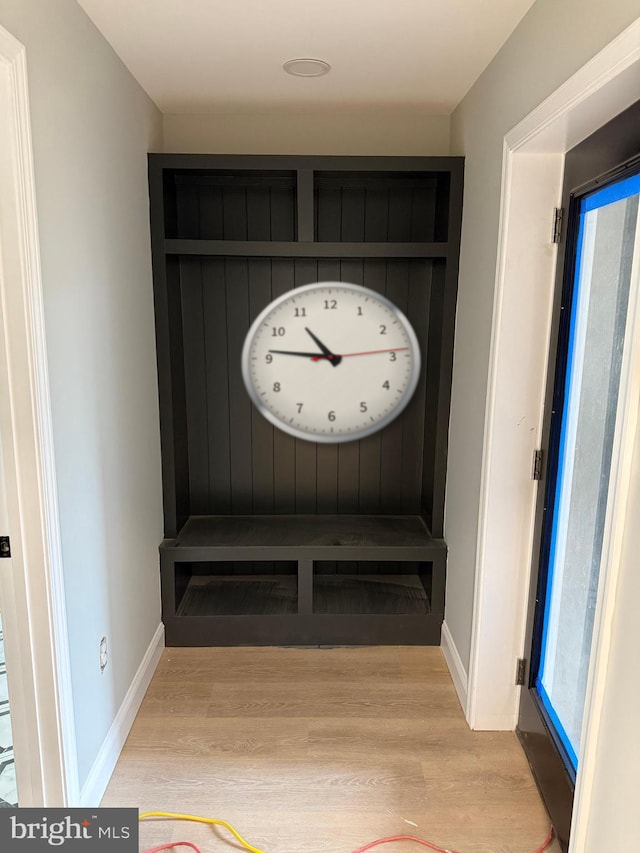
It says 10:46:14
